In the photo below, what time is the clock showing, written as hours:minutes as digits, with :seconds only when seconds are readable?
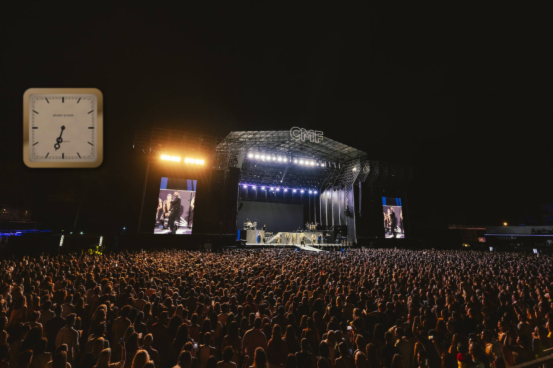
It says 6:33
